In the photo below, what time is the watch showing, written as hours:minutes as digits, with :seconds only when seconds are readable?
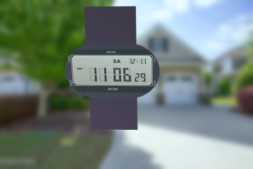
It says 11:06:29
